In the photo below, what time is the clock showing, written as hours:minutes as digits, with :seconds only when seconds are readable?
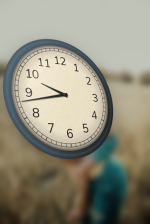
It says 9:43
